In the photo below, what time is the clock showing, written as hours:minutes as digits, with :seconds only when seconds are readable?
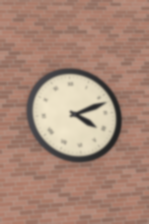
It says 4:12
